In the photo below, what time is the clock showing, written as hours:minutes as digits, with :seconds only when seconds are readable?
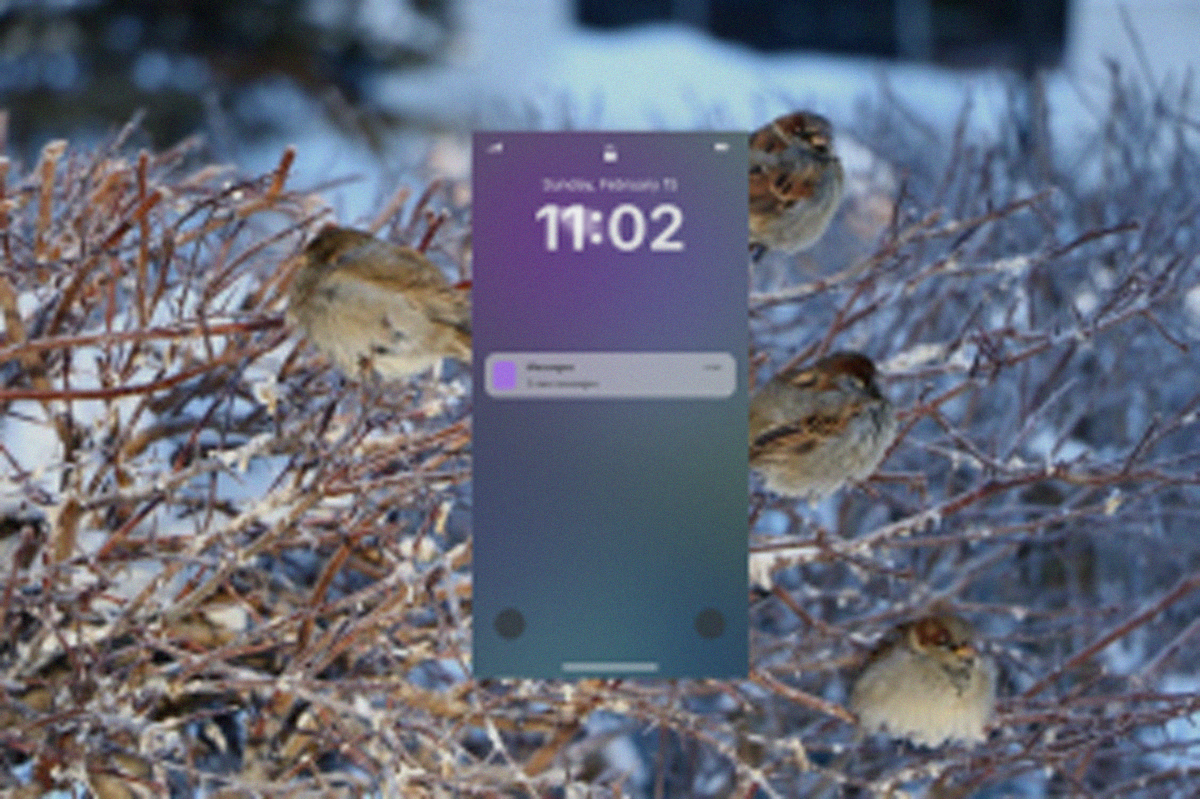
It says 11:02
